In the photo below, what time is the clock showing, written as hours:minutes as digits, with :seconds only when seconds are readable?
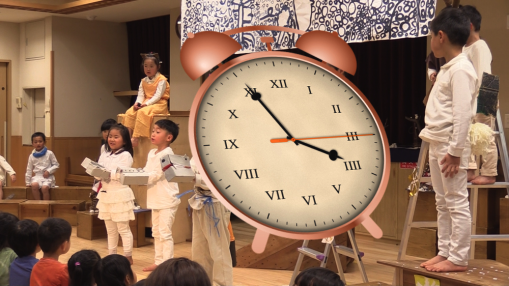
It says 3:55:15
